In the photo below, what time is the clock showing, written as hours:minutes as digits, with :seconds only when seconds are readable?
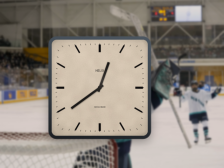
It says 12:39
